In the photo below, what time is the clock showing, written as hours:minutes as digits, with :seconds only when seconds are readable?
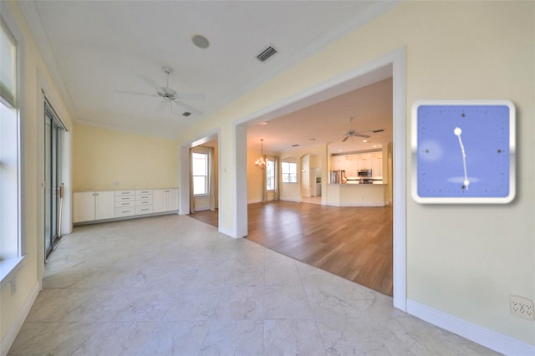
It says 11:29
